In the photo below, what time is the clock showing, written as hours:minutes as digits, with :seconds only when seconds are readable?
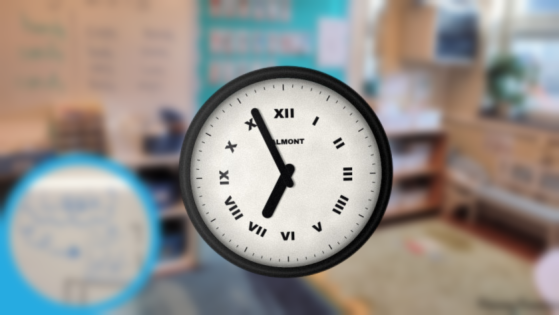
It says 6:56
